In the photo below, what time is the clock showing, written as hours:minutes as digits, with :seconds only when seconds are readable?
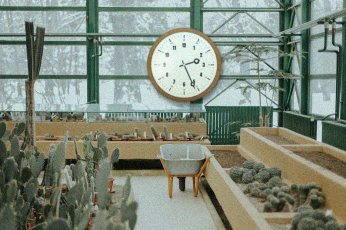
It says 2:26
